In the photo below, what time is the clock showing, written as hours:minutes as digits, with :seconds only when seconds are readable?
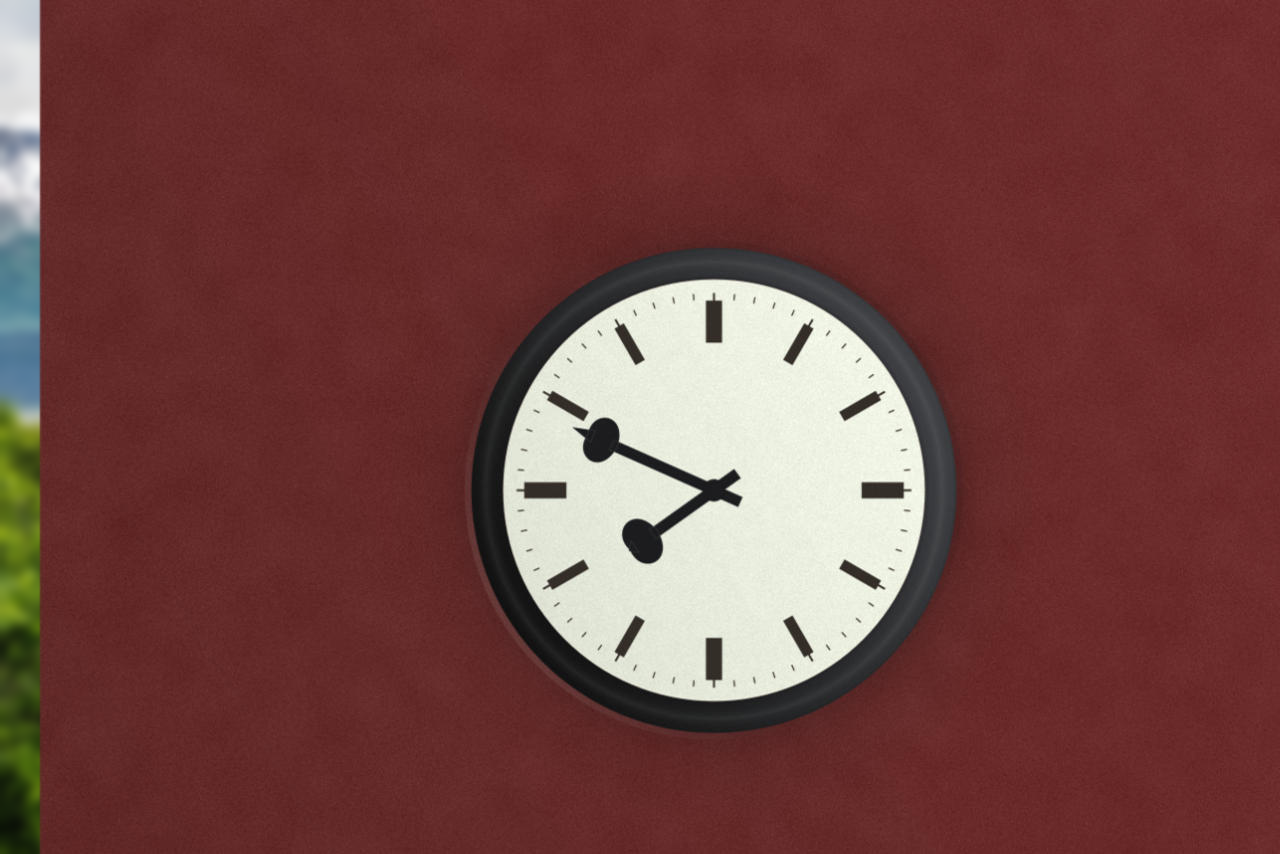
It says 7:49
